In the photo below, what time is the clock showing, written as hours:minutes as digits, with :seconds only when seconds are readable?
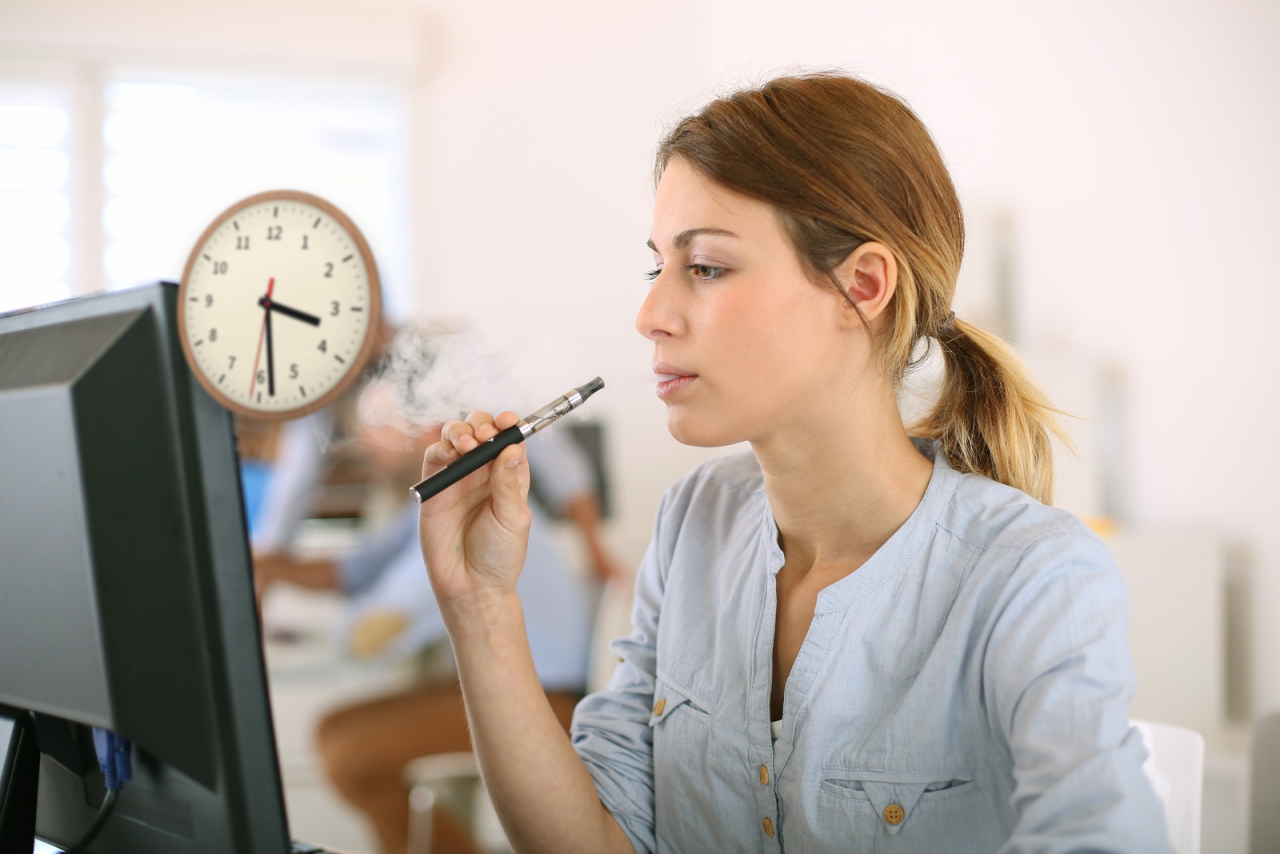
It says 3:28:31
